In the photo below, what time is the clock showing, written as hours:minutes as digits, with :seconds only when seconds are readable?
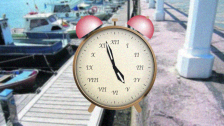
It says 4:57
